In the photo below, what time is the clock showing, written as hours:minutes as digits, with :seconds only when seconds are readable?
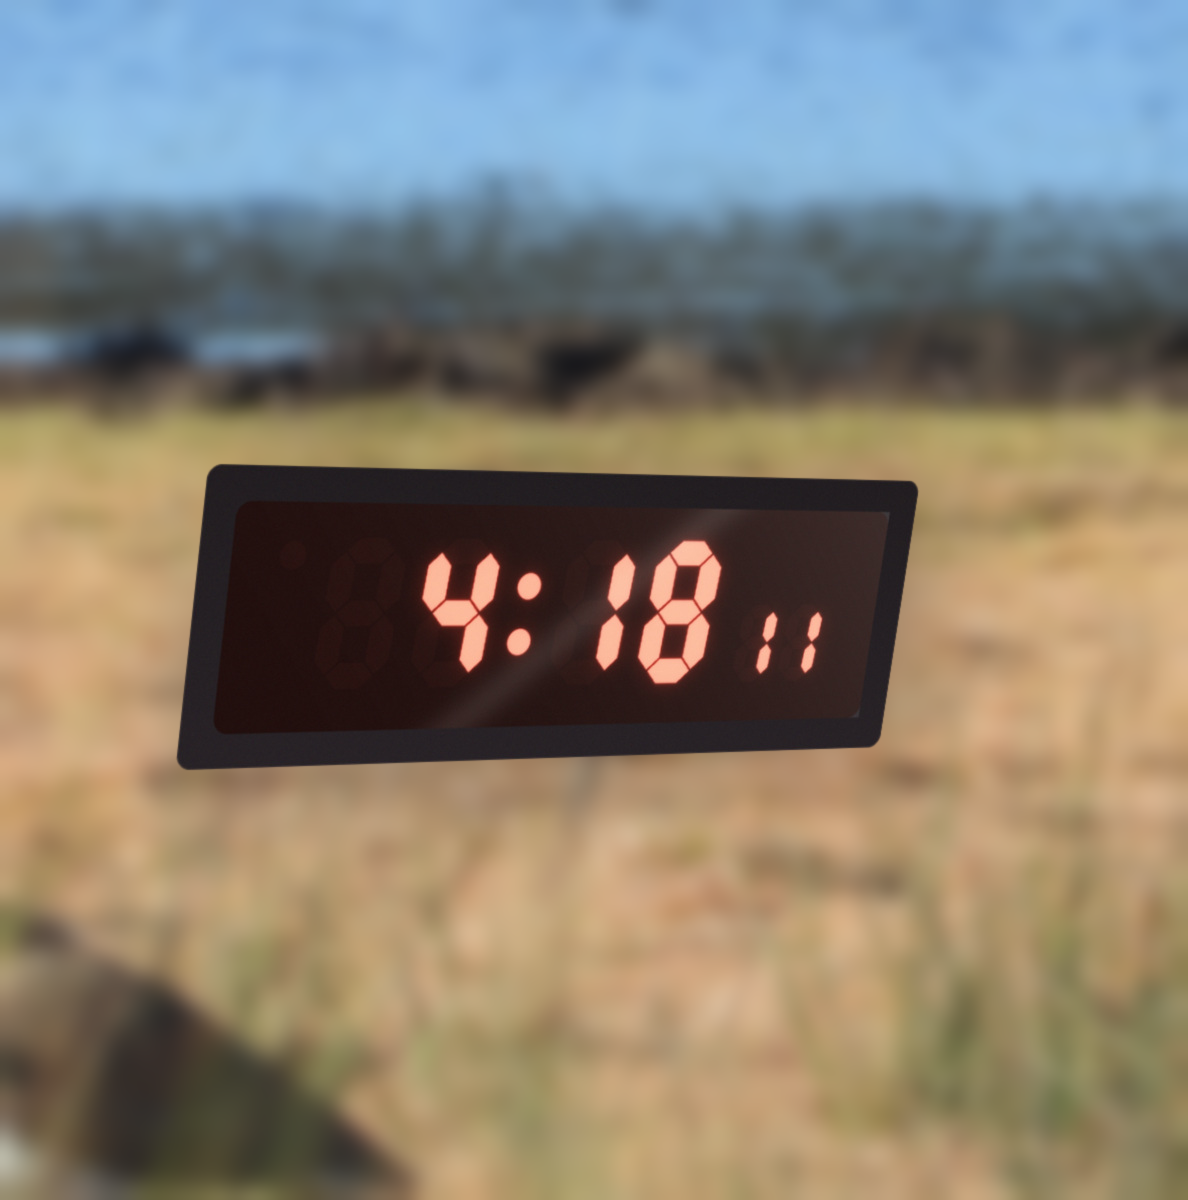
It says 4:18:11
